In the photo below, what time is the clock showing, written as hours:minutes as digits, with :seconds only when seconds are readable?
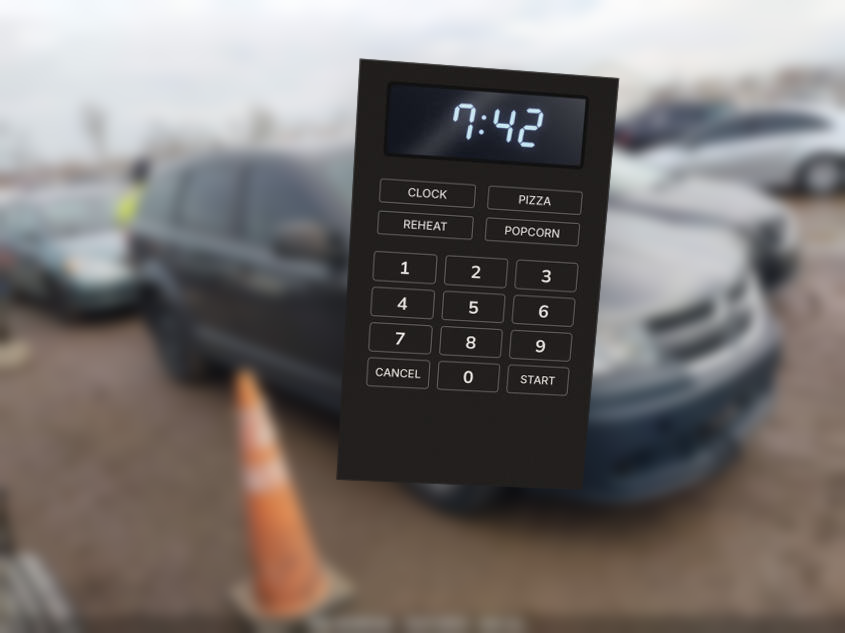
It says 7:42
